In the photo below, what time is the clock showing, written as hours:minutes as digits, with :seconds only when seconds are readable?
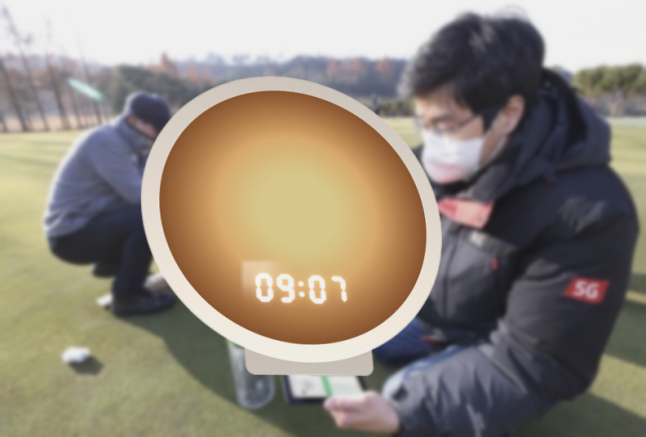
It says 9:07
